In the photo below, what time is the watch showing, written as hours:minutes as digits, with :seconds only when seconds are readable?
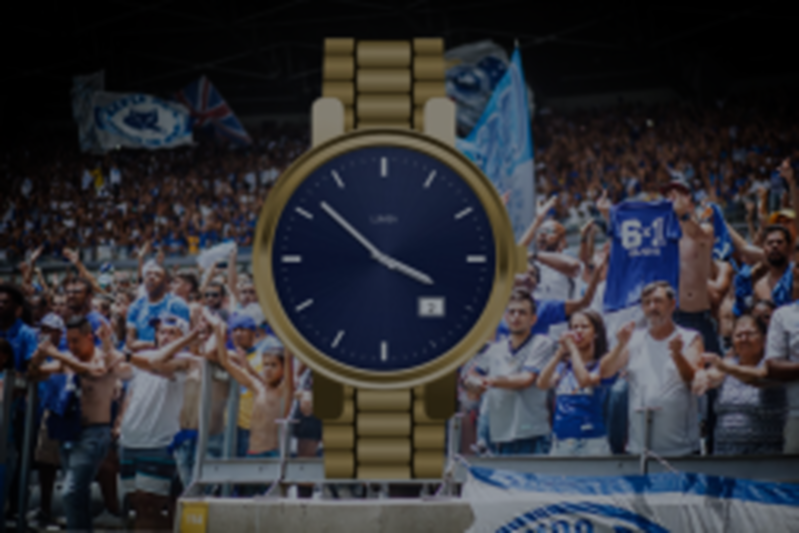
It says 3:52
